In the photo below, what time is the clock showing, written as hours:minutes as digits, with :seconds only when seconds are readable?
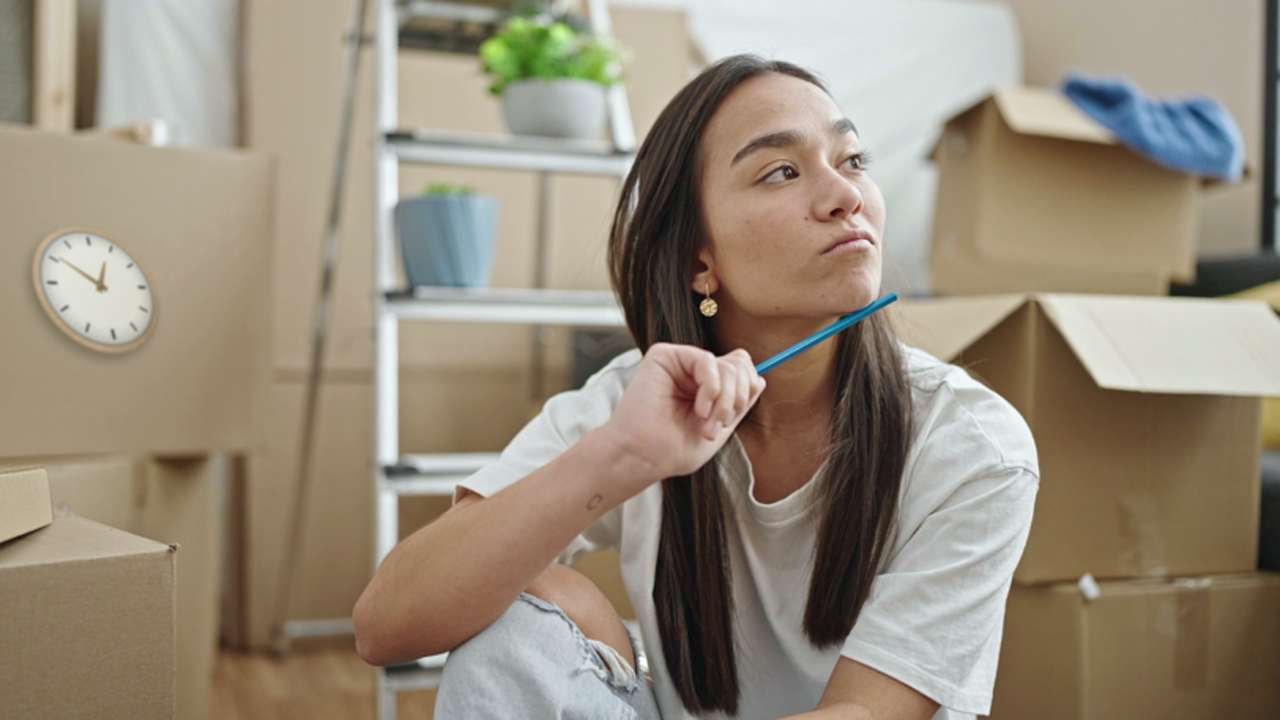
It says 12:51
